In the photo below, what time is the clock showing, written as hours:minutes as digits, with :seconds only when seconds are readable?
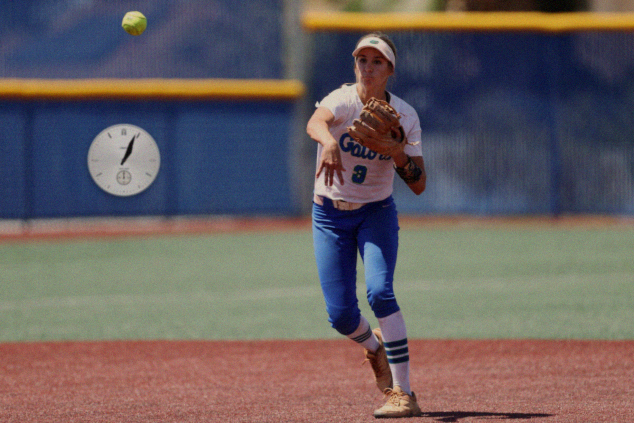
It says 1:04
